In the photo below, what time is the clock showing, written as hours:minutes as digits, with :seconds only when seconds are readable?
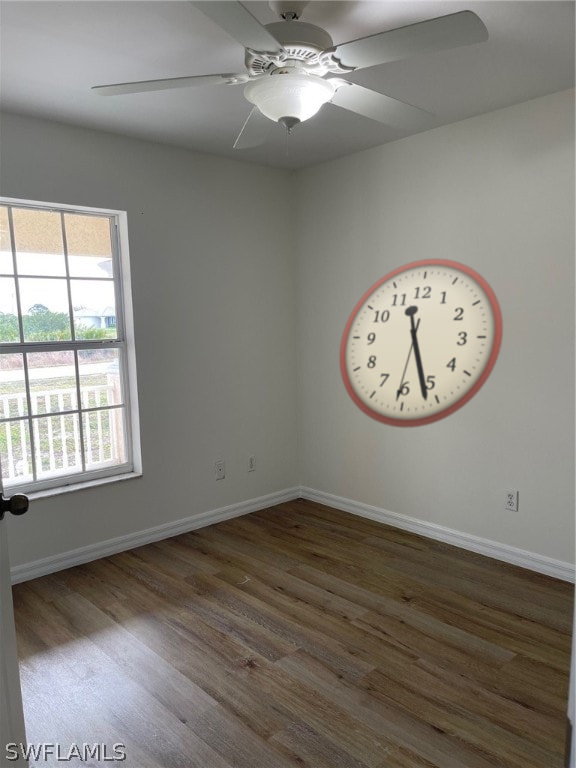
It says 11:26:31
